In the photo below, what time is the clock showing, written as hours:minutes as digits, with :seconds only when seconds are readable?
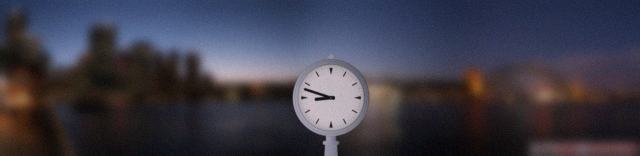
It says 8:48
